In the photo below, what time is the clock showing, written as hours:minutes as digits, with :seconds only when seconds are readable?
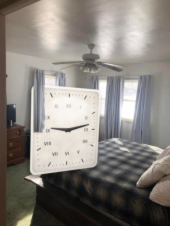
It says 9:13
